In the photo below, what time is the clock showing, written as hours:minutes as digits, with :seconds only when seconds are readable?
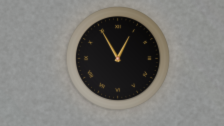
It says 12:55
